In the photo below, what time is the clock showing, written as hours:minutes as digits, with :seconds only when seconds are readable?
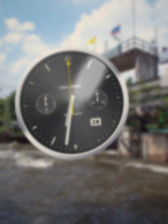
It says 6:32
